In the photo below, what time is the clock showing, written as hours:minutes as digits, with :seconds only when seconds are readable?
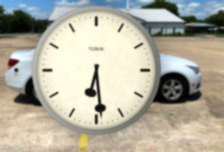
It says 6:29
